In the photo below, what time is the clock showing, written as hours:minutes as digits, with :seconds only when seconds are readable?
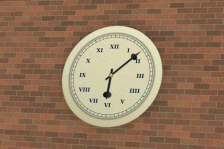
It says 6:08
